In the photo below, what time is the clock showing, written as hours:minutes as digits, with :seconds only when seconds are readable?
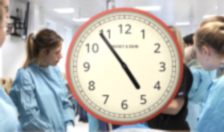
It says 4:54
